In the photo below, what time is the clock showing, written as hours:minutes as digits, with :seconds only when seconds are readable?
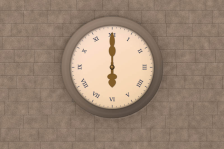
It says 6:00
